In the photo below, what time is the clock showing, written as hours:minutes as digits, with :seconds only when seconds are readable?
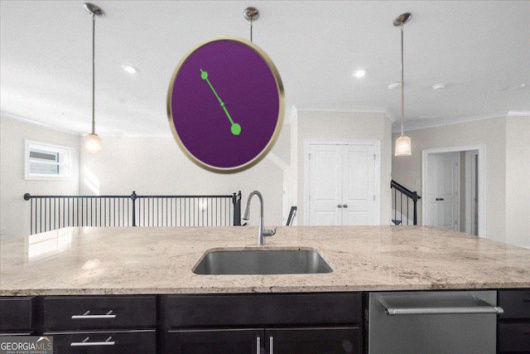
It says 4:54
